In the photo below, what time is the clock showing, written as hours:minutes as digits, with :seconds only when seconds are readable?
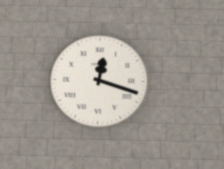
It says 12:18
